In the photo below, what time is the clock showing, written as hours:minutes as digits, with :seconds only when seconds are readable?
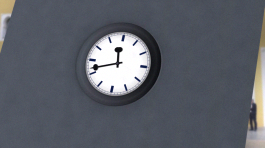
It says 11:42
